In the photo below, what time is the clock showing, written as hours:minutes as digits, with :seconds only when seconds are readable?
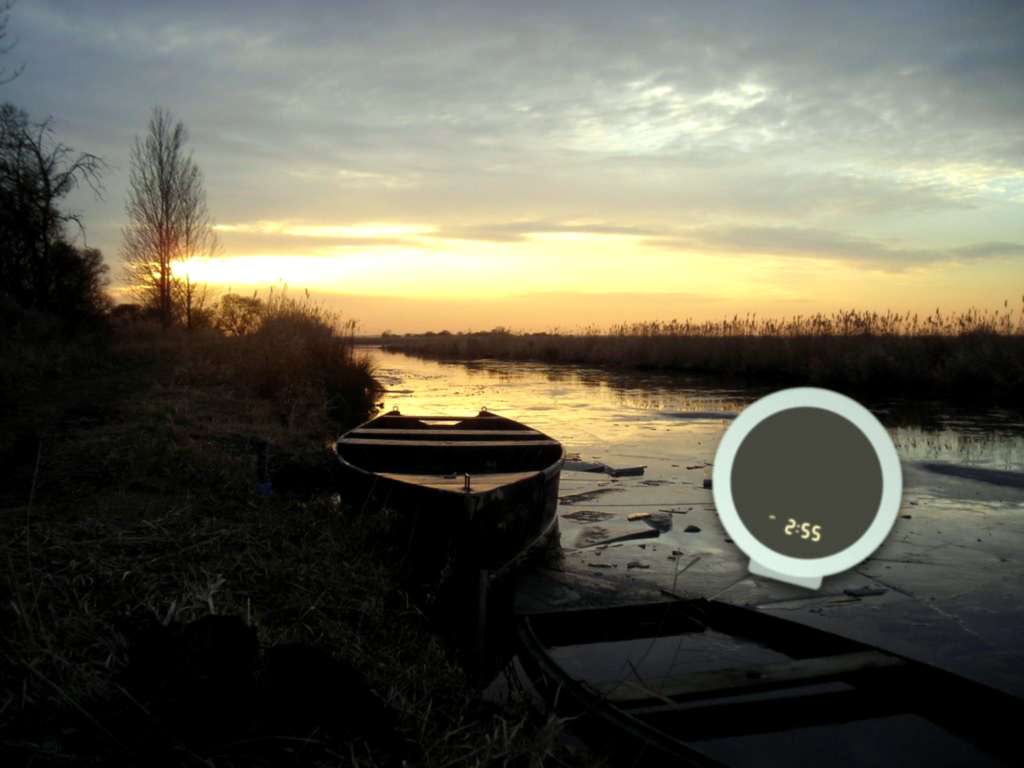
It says 2:55
